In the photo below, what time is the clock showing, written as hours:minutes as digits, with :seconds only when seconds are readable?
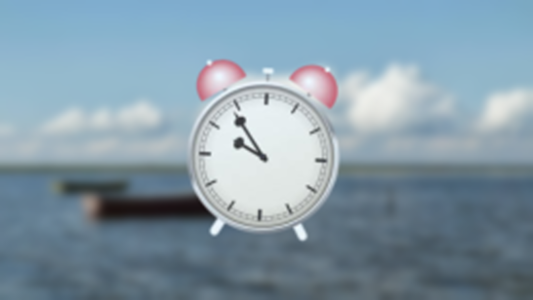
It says 9:54
